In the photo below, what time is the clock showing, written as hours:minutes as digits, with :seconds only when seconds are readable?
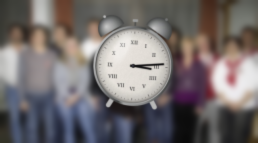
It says 3:14
